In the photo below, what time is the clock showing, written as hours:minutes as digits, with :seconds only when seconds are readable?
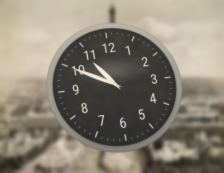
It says 10:50
